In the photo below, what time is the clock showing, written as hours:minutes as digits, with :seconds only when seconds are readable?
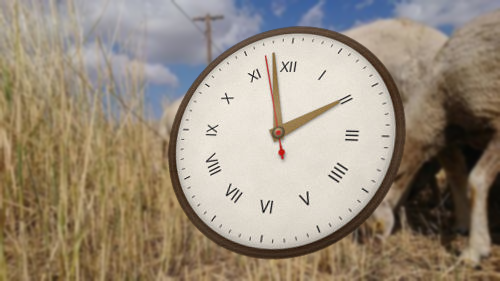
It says 1:57:57
